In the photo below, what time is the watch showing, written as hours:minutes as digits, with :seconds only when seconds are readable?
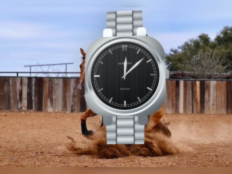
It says 12:08
